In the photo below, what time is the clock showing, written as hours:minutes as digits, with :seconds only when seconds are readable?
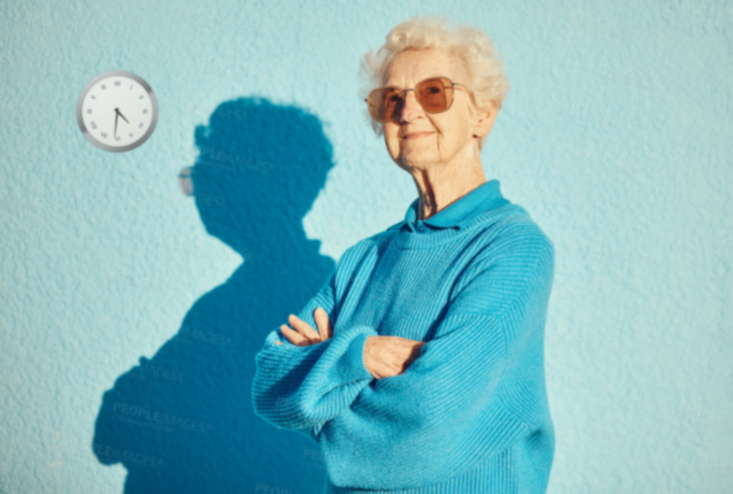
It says 4:31
